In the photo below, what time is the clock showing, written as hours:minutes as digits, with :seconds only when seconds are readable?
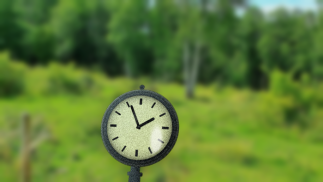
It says 1:56
